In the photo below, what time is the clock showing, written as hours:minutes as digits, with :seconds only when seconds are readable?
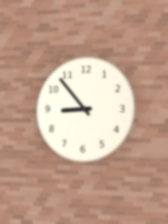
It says 8:53
